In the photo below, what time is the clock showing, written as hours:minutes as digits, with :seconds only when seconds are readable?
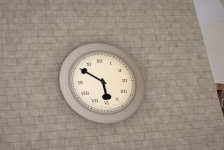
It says 5:51
